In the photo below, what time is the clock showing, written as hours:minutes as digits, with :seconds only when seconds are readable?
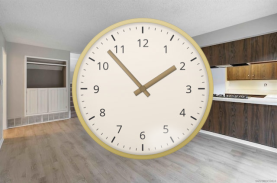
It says 1:53
